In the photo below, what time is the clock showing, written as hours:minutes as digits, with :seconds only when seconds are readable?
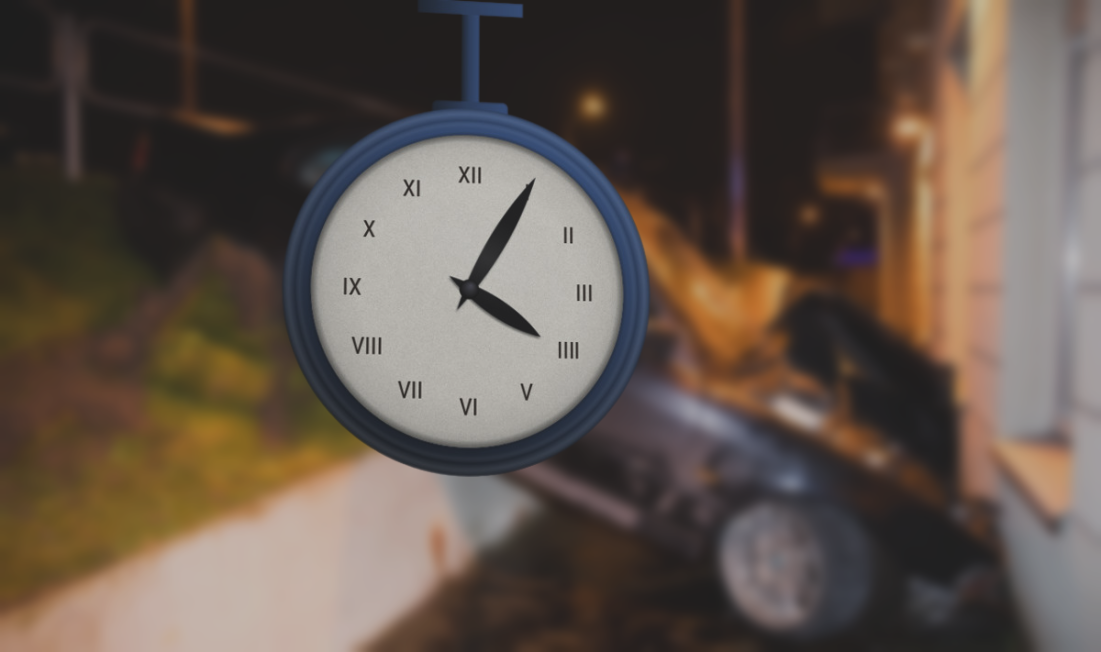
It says 4:05
